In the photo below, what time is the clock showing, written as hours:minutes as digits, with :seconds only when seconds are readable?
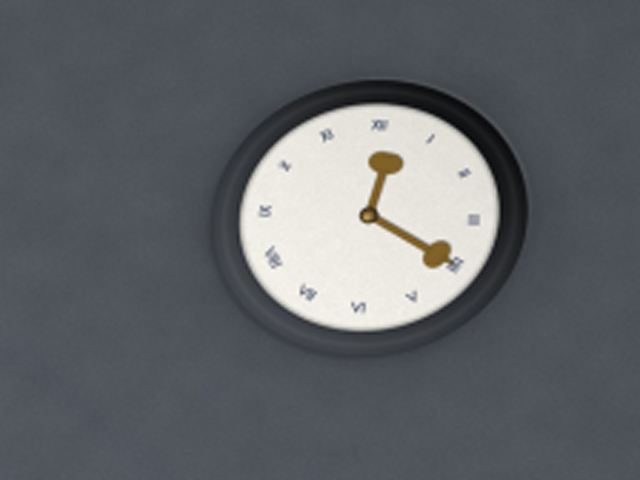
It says 12:20
